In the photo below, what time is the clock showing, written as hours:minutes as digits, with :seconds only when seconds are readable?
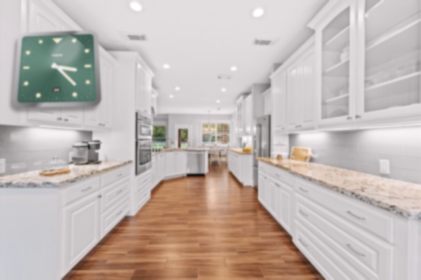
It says 3:23
